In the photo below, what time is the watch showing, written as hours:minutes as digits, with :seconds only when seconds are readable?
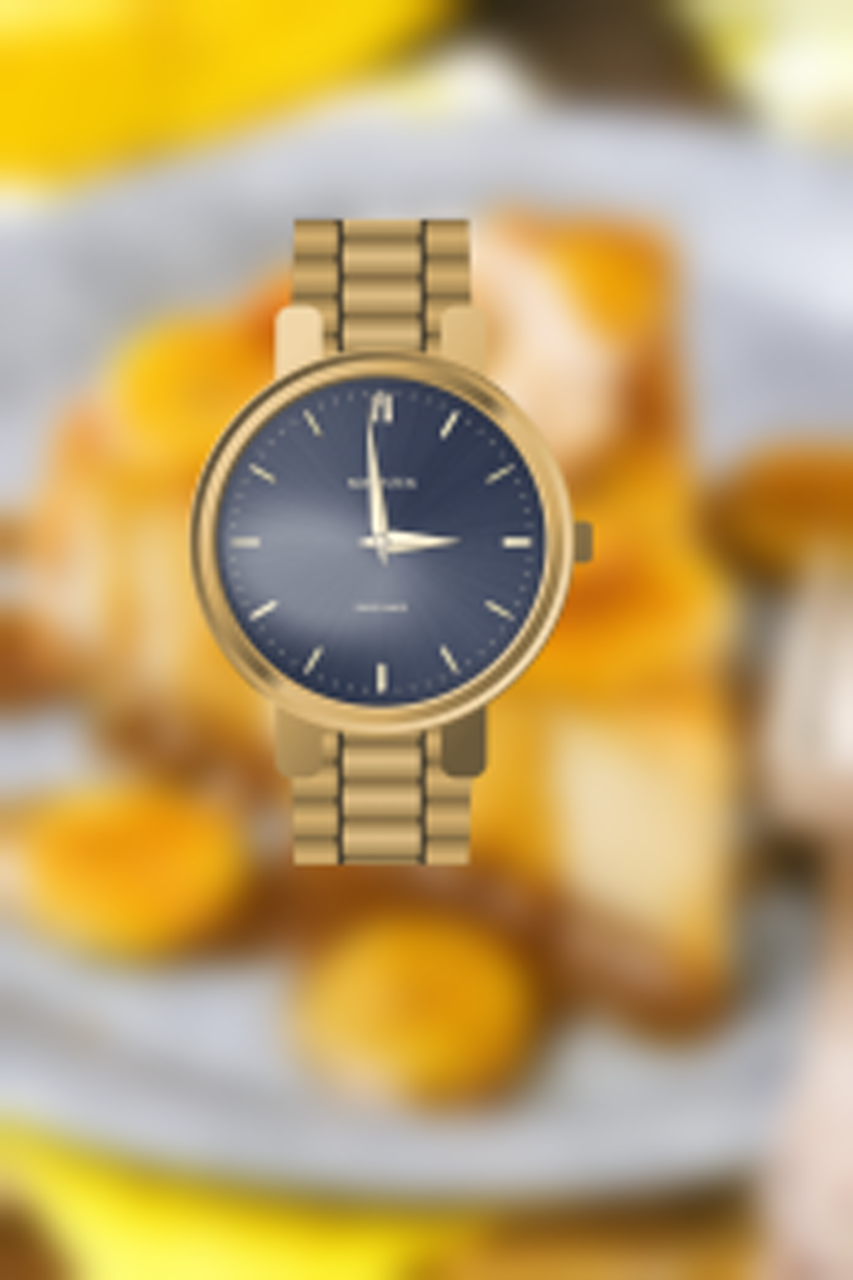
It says 2:59
